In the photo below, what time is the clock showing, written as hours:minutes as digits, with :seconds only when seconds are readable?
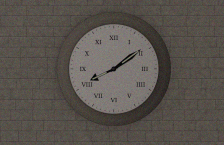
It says 8:09
